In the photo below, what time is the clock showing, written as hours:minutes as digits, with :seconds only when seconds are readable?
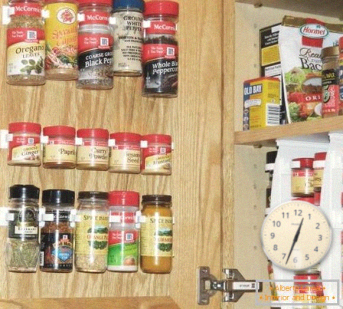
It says 12:33
